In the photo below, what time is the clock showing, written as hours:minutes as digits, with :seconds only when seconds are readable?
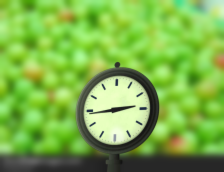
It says 2:44
